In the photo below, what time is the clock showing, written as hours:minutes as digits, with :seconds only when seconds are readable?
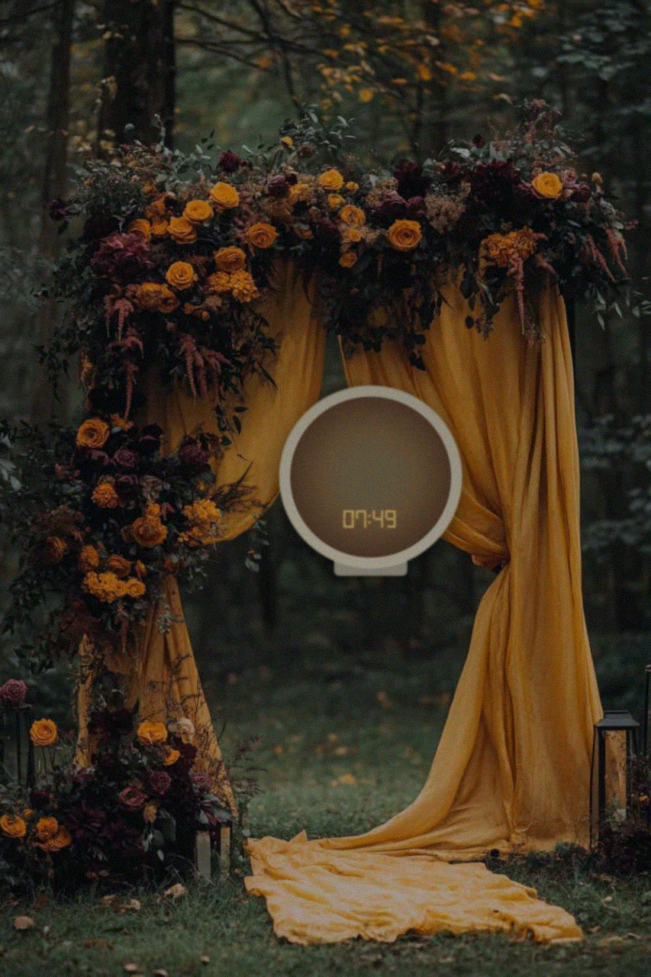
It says 7:49
